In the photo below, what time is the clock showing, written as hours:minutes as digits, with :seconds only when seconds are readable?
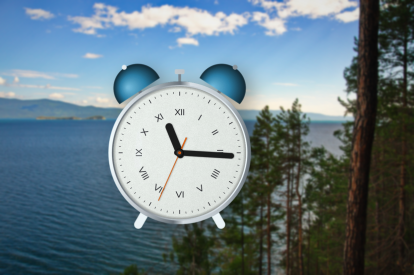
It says 11:15:34
